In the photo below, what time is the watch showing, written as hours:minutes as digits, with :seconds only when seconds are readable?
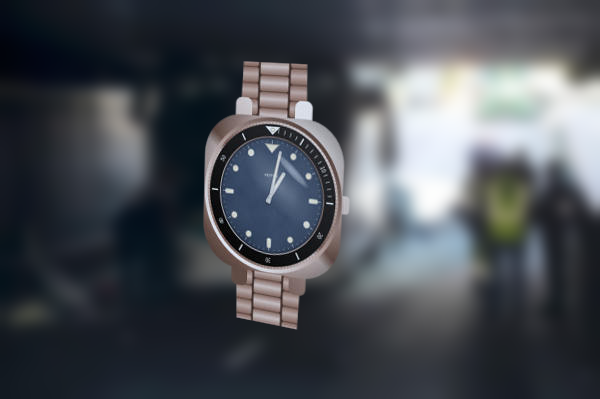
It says 1:02
